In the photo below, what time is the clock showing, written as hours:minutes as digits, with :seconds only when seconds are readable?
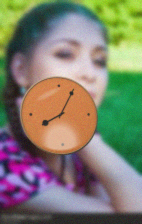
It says 8:05
